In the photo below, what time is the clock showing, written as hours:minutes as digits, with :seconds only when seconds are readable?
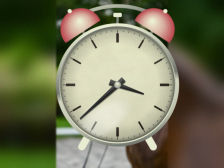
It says 3:38
